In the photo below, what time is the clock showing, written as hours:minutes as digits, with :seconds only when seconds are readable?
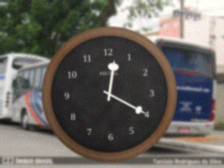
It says 12:20
